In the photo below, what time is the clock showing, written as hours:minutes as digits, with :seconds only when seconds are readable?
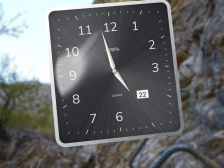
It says 4:58
